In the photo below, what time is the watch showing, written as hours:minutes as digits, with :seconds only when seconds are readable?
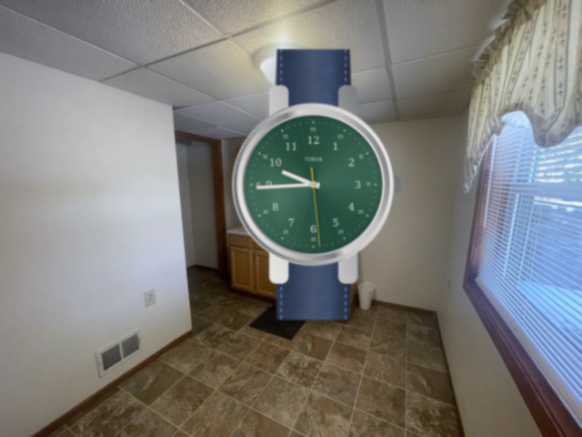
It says 9:44:29
